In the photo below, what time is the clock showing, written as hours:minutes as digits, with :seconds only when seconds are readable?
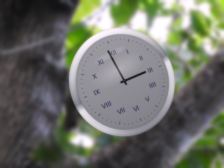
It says 2:59
